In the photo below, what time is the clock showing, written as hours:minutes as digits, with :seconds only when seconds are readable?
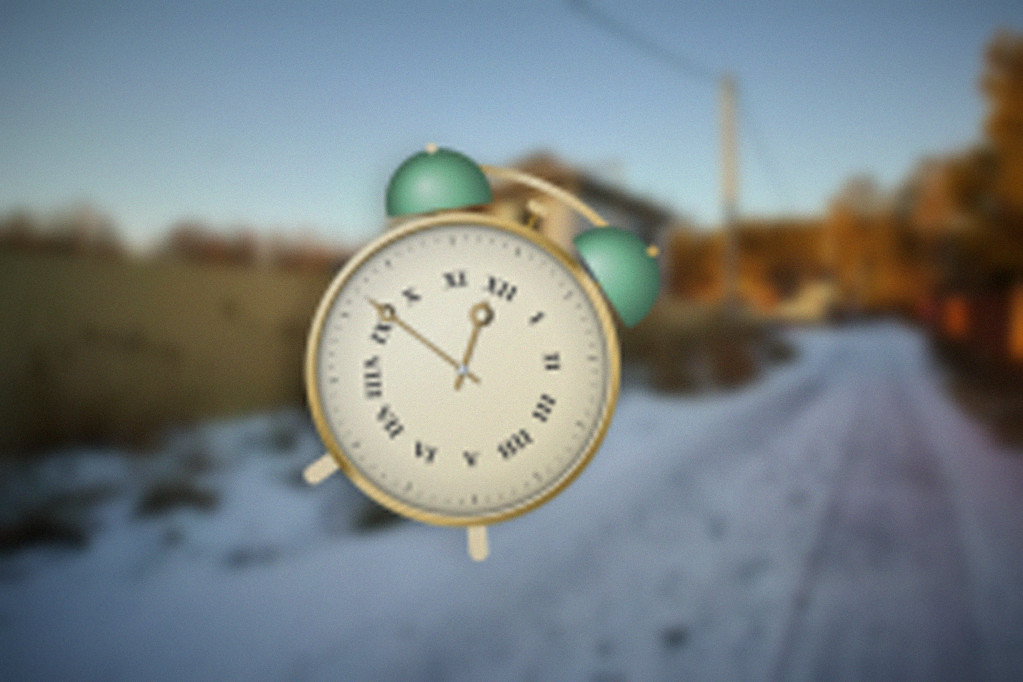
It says 11:47
